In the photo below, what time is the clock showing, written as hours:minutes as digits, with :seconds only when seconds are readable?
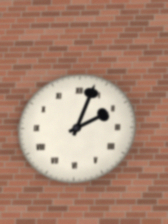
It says 2:03
